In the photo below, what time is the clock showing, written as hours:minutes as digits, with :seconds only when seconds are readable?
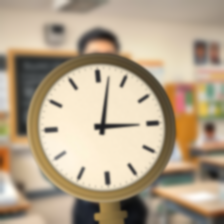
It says 3:02
